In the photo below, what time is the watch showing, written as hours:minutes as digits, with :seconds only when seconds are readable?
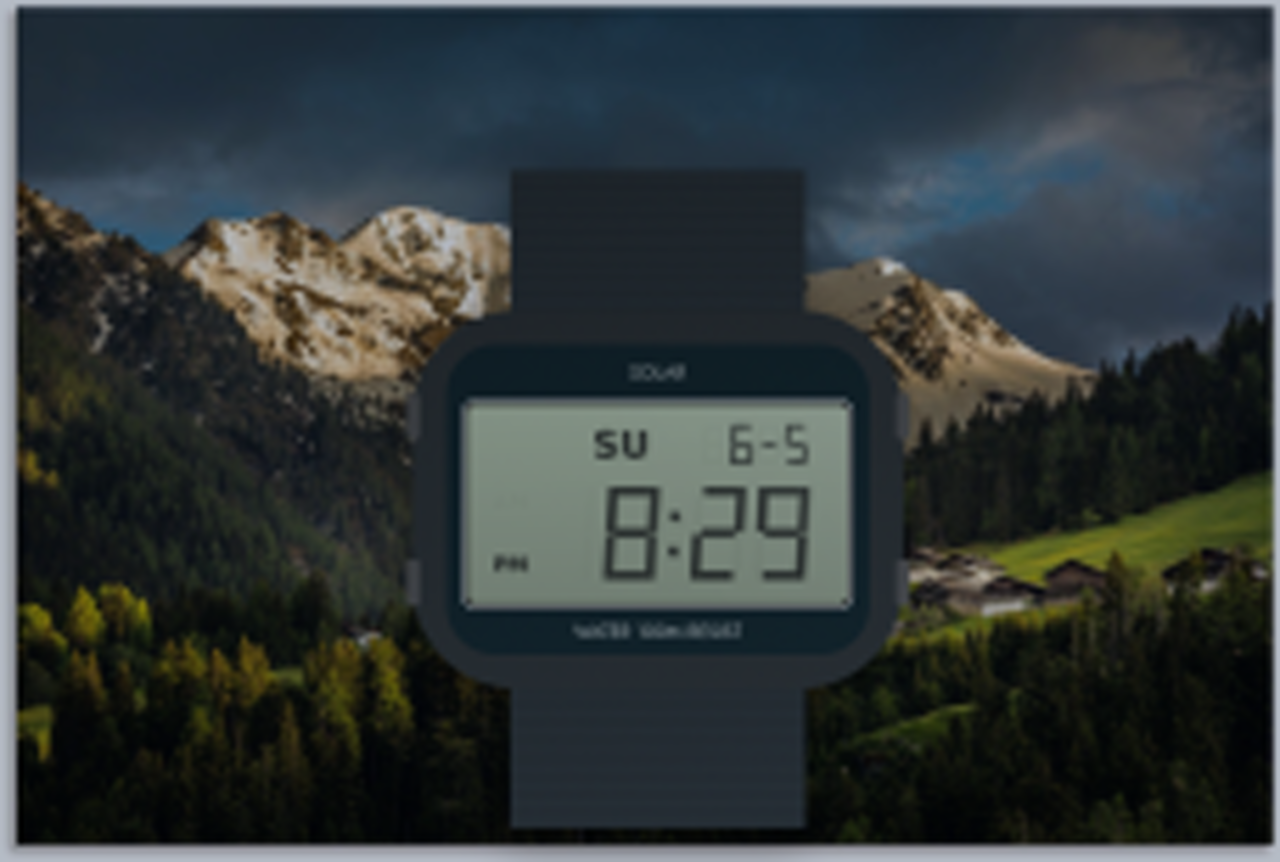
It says 8:29
